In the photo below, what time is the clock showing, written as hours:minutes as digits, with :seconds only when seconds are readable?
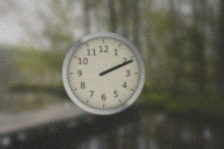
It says 2:11
